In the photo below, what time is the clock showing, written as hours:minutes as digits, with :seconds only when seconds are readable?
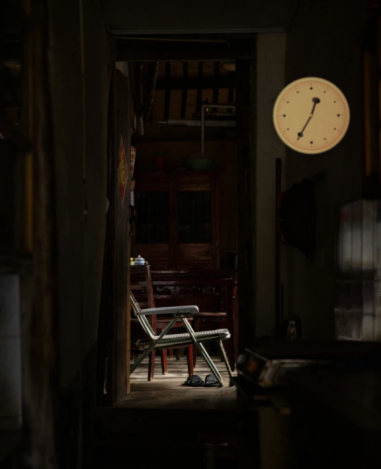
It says 12:35
